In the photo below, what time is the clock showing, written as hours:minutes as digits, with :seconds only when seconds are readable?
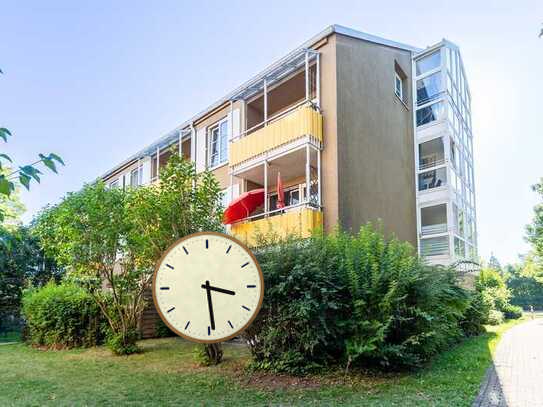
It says 3:29
